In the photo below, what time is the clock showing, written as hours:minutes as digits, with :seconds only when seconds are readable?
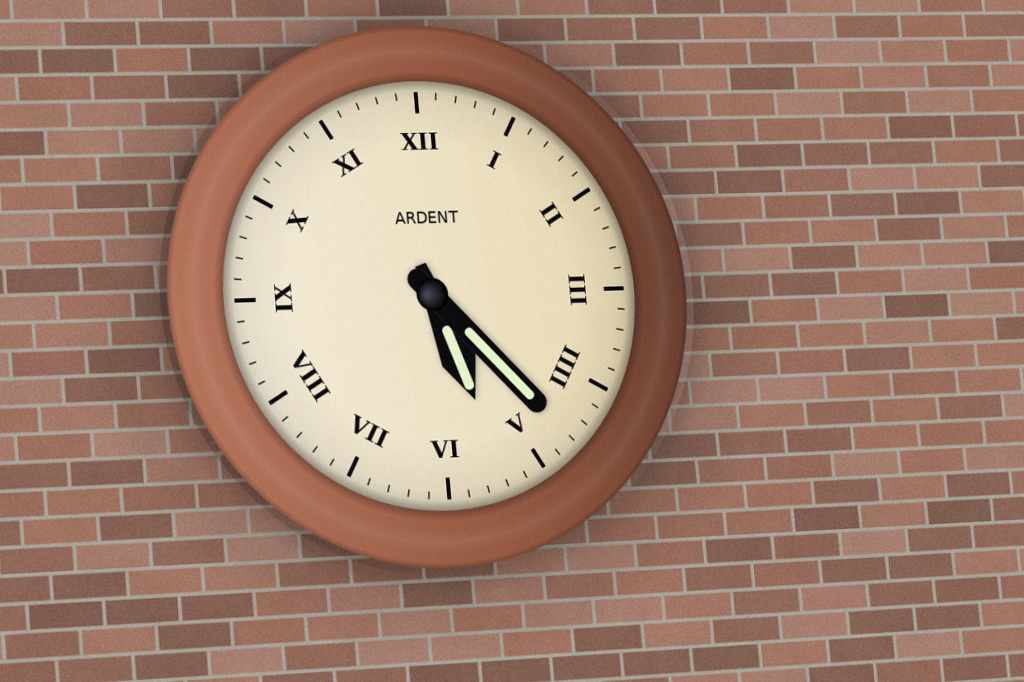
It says 5:23
